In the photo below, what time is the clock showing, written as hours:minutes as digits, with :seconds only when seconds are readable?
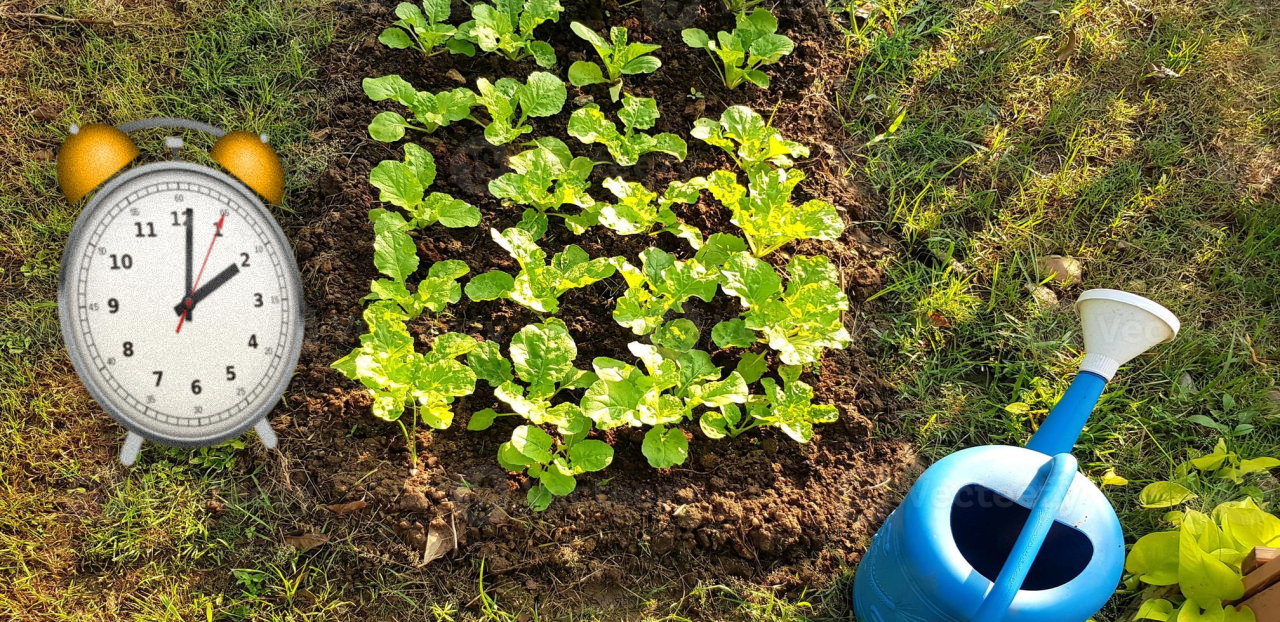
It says 2:01:05
